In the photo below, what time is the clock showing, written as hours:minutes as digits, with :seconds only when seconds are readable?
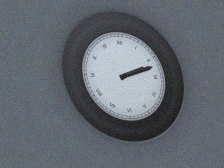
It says 2:12
